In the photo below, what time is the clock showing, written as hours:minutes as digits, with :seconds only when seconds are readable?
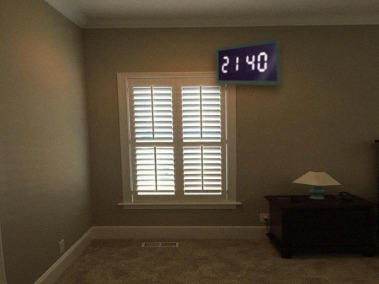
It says 21:40
